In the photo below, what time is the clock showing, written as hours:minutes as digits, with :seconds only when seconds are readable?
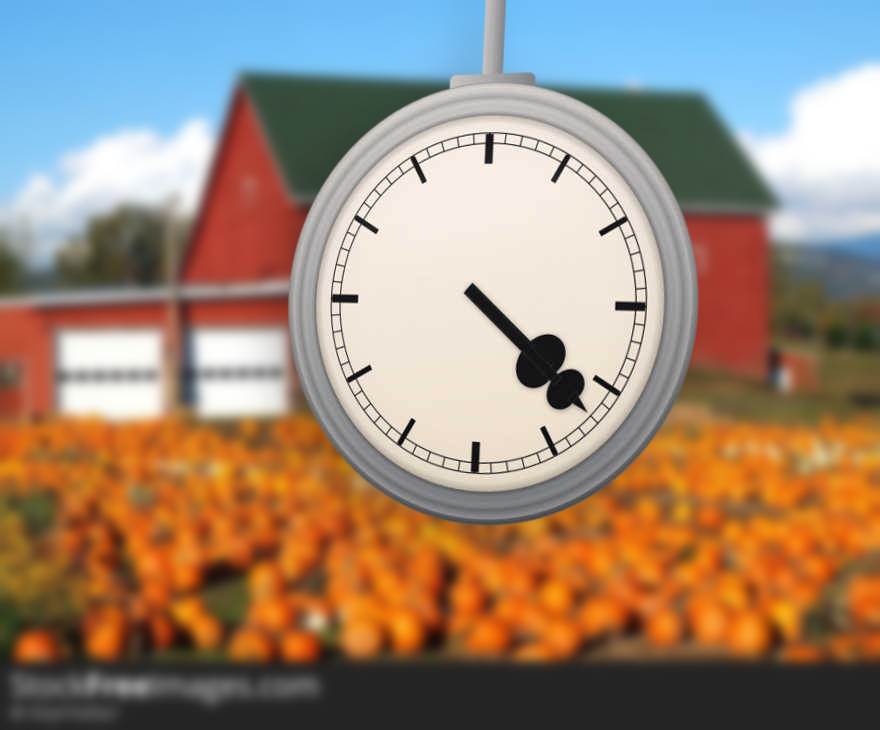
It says 4:22
